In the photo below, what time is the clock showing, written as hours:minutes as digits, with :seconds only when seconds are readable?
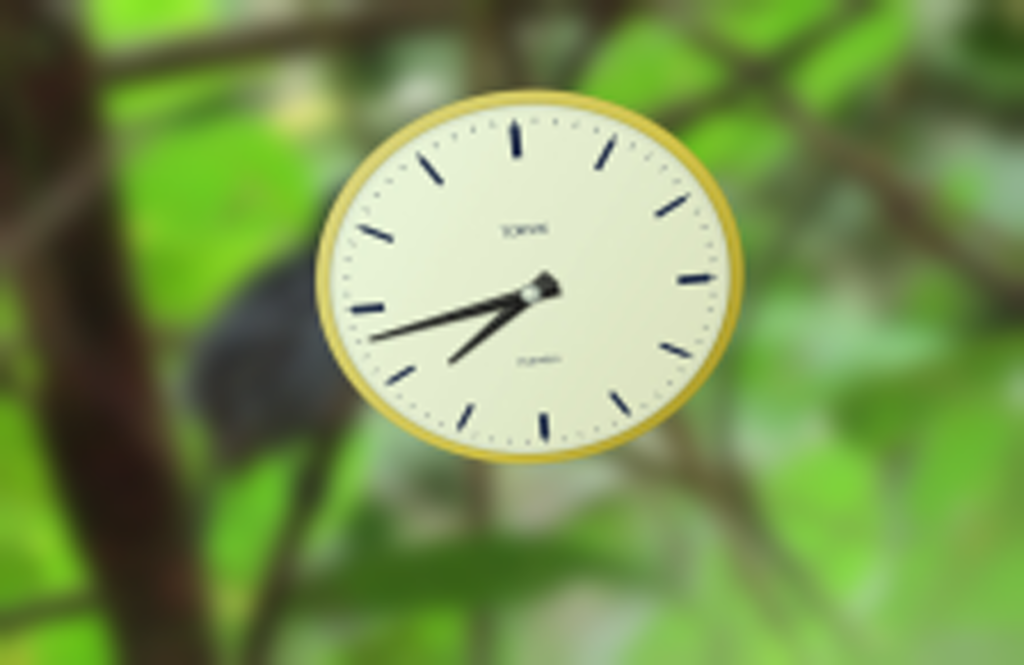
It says 7:43
